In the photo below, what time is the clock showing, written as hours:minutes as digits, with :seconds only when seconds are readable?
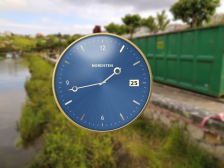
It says 1:43
